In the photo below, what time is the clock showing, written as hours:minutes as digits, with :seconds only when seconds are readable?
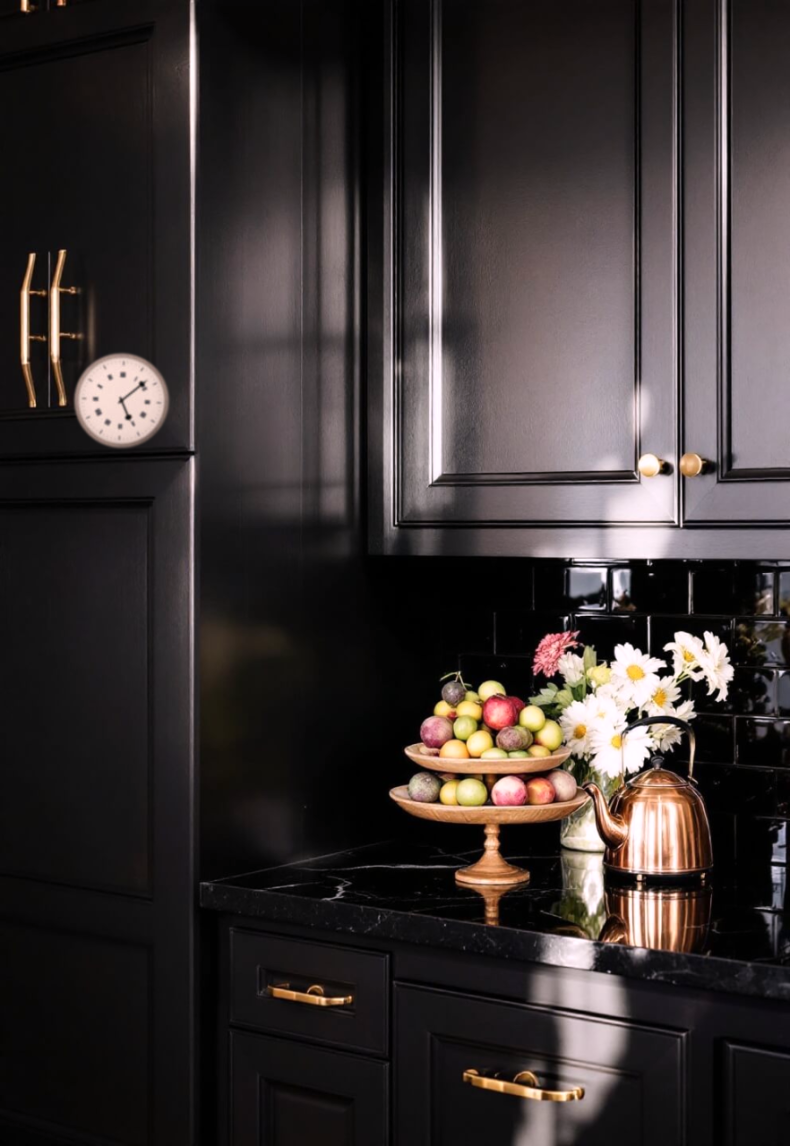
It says 5:08
